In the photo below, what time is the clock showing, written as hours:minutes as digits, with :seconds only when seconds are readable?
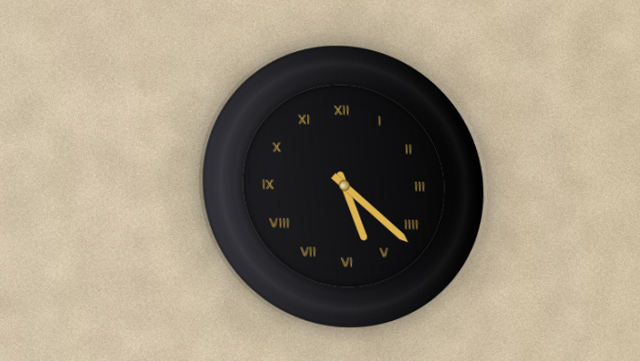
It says 5:22
